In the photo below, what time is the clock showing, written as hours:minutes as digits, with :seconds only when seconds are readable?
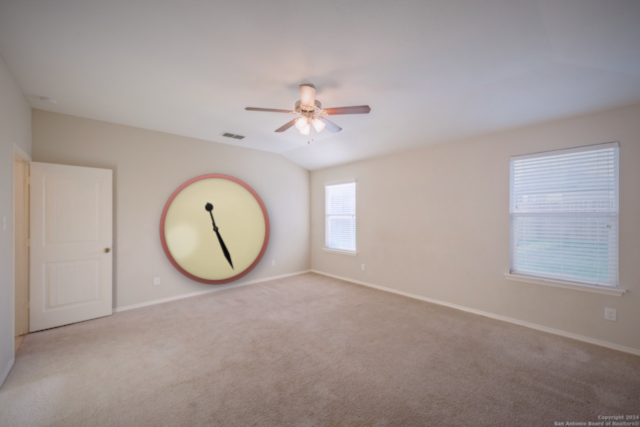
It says 11:26
